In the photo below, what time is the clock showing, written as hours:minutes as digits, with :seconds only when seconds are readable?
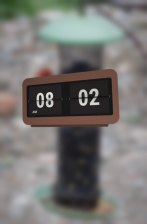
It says 8:02
